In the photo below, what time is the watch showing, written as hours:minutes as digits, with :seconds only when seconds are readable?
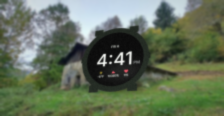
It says 4:41
